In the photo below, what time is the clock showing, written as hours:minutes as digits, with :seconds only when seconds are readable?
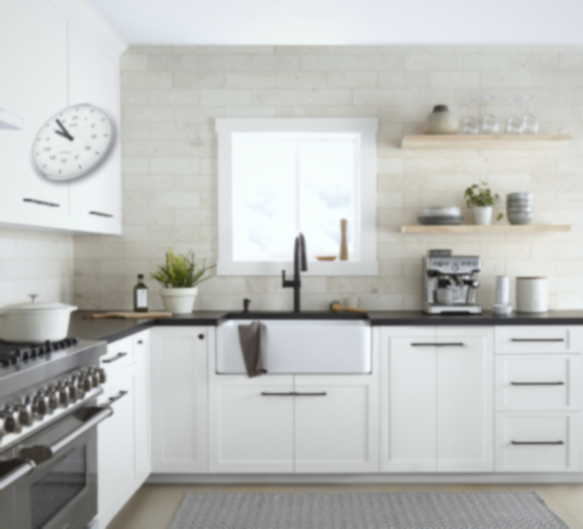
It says 9:53
